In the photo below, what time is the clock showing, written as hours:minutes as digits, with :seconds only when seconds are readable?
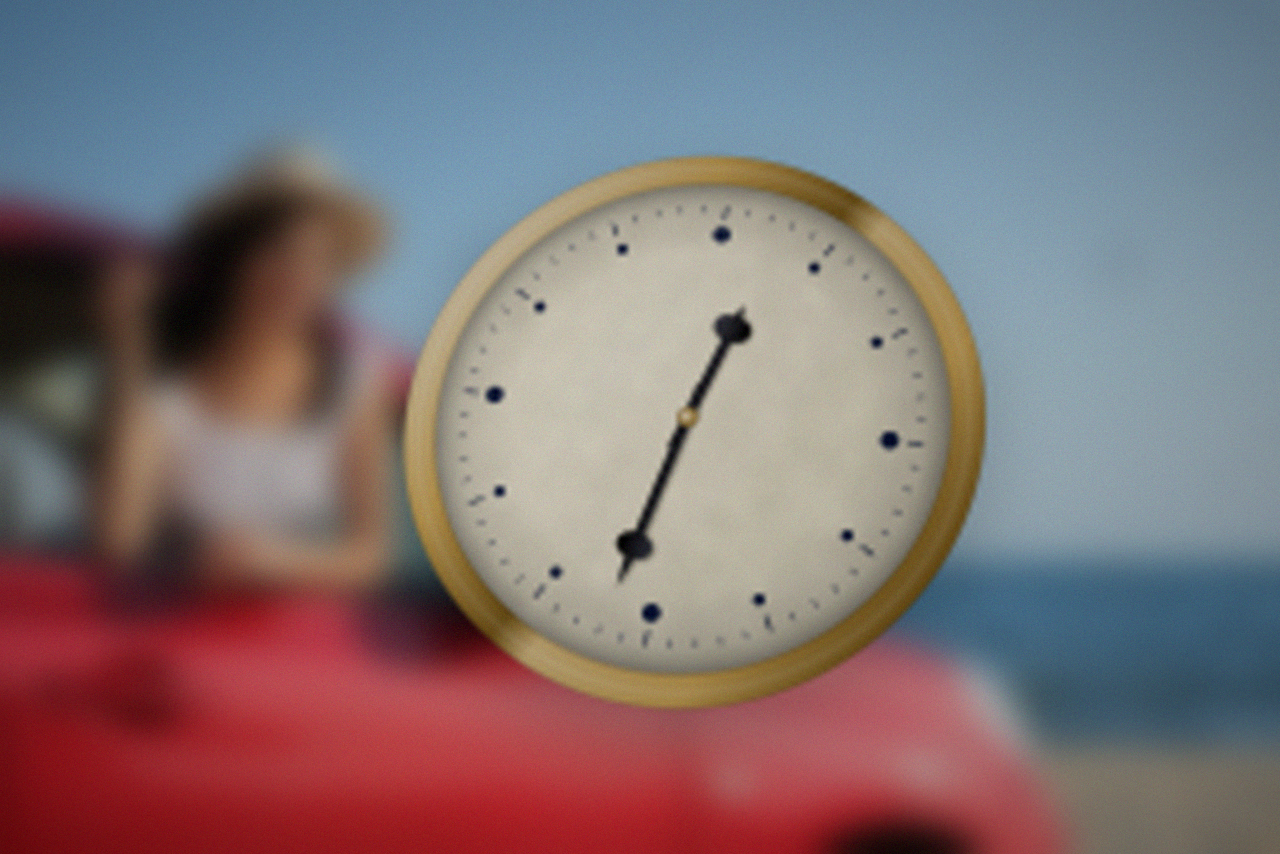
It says 12:32
